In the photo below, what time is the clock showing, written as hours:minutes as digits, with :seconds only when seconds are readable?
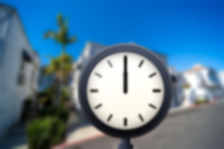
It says 12:00
